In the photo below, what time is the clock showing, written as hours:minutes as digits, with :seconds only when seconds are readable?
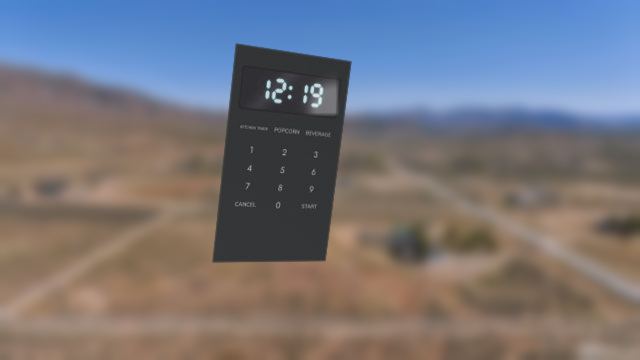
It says 12:19
